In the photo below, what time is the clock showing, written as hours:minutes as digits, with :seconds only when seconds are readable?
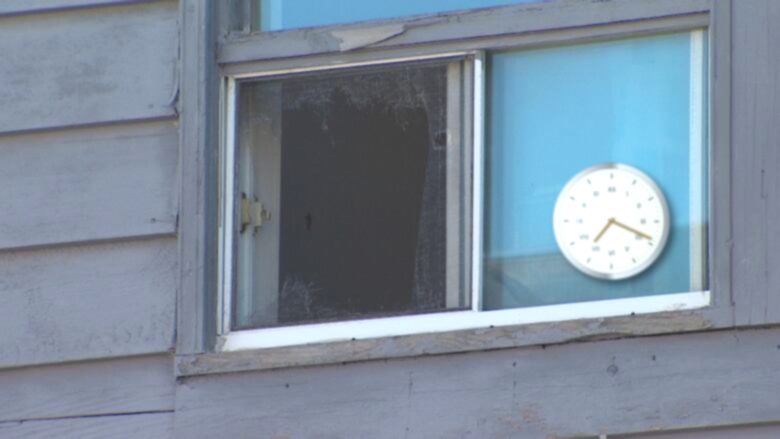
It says 7:19
